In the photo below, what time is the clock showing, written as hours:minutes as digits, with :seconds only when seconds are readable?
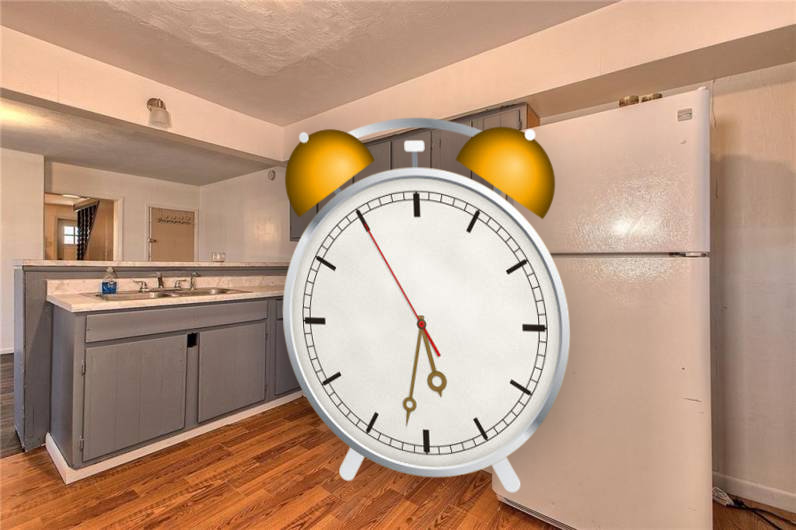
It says 5:31:55
